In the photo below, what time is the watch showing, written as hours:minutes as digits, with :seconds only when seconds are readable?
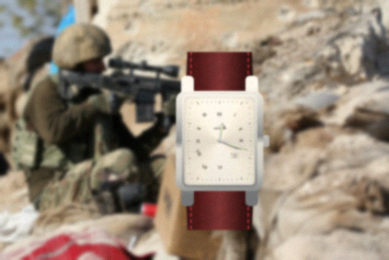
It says 12:18
